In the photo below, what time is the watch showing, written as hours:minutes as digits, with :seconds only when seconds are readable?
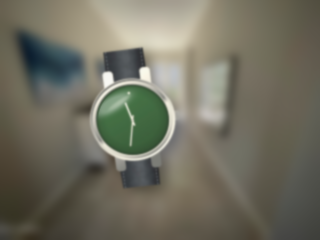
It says 11:32
